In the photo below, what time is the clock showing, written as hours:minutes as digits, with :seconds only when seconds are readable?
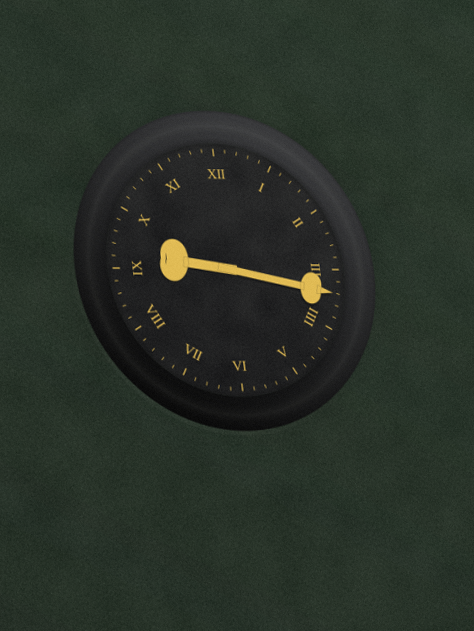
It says 9:17
